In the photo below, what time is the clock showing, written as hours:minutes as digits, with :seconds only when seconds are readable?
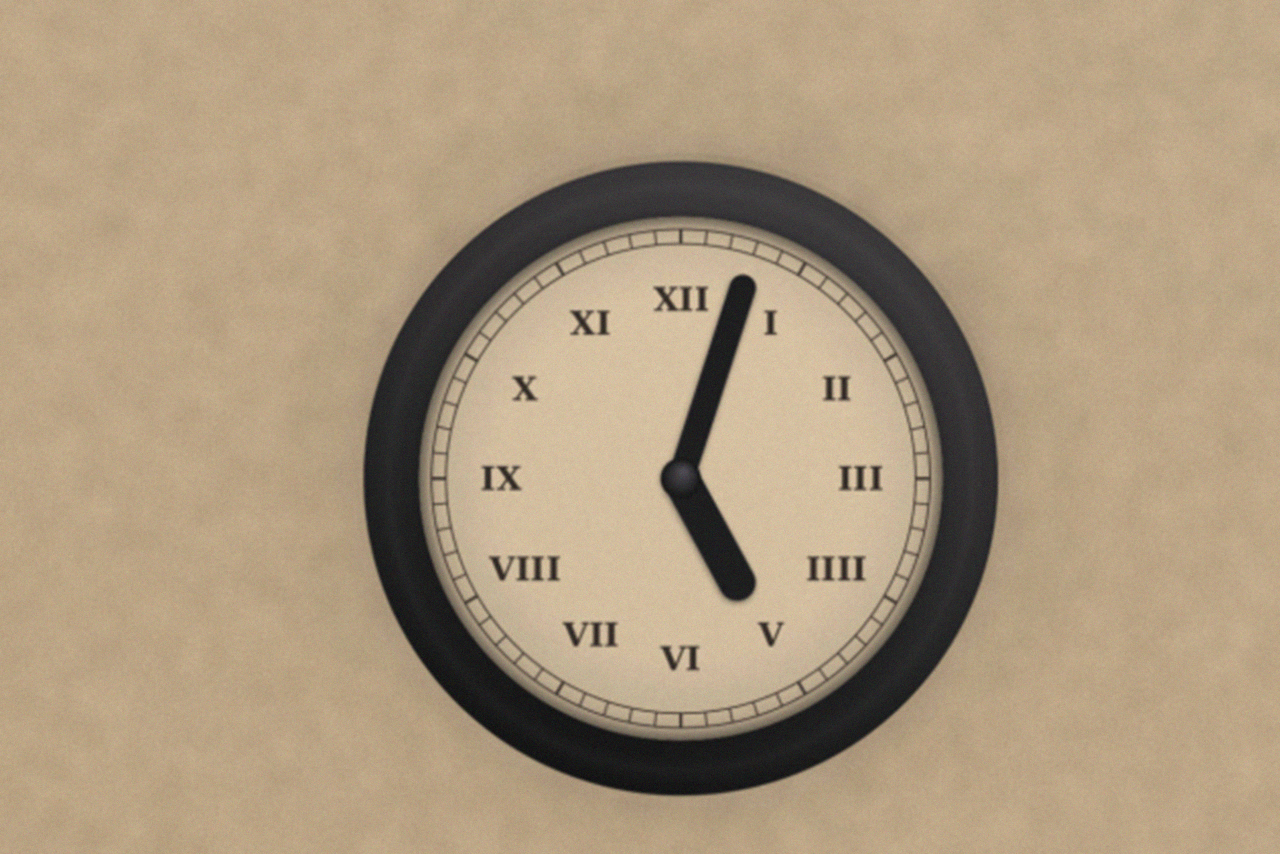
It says 5:03
